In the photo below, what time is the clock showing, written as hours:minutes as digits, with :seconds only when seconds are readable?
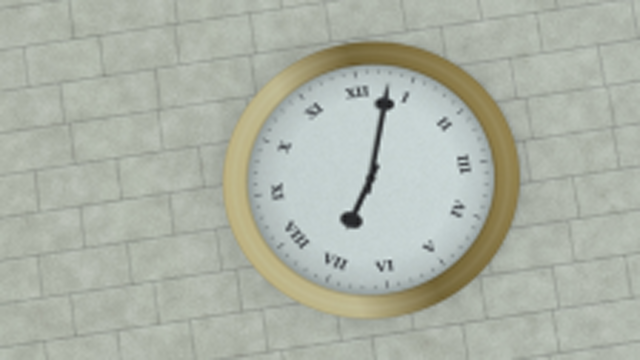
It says 7:03
